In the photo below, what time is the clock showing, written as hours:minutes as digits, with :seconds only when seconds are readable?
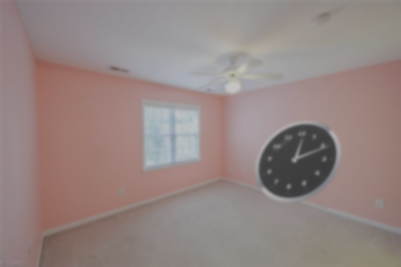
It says 12:11
